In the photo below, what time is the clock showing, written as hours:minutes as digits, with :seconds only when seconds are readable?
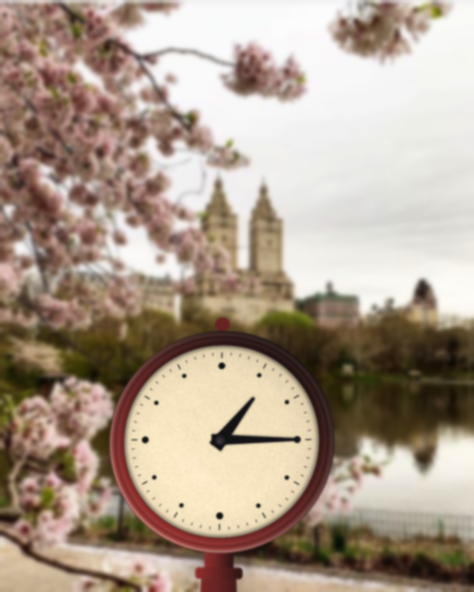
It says 1:15
